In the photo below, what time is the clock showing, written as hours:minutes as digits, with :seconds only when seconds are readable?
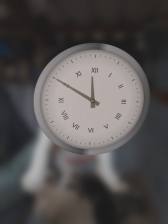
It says 11:50
